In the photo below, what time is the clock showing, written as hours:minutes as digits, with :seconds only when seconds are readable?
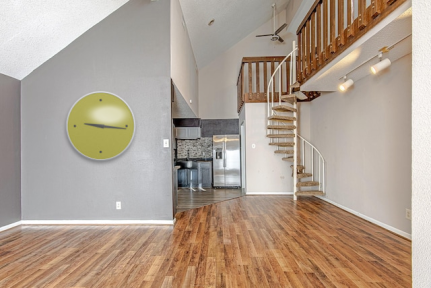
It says 9:16
